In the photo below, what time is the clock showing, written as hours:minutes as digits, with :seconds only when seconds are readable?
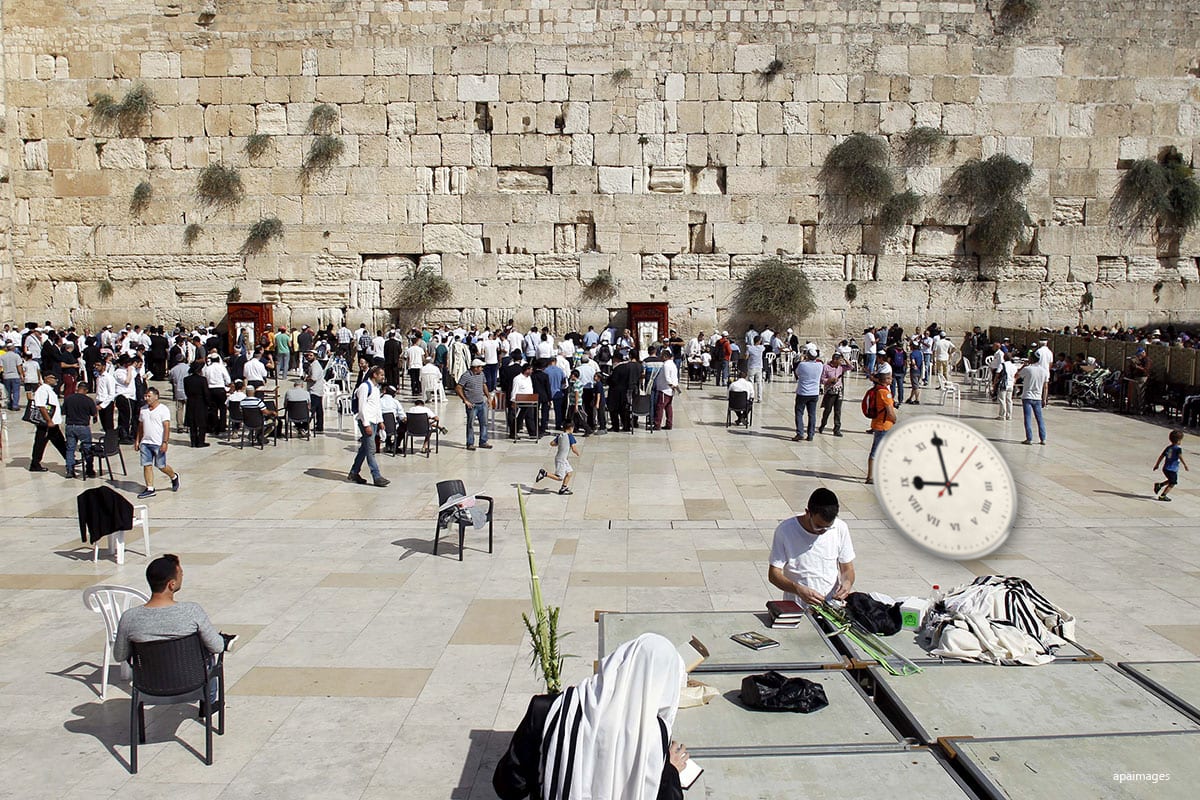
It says 8:59:07
